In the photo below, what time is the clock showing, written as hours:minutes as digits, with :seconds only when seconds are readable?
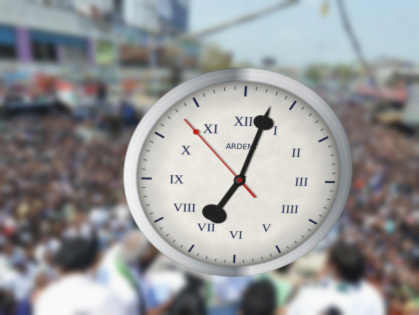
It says 7:02:53
